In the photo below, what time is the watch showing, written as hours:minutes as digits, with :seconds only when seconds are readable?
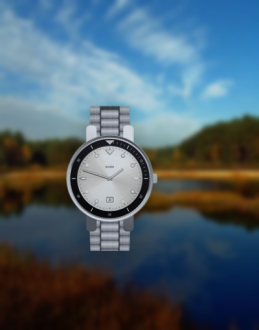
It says 1:48
